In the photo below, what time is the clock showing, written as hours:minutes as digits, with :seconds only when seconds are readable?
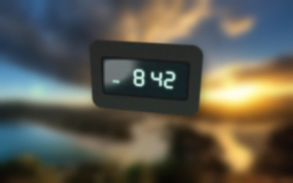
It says 8:42
